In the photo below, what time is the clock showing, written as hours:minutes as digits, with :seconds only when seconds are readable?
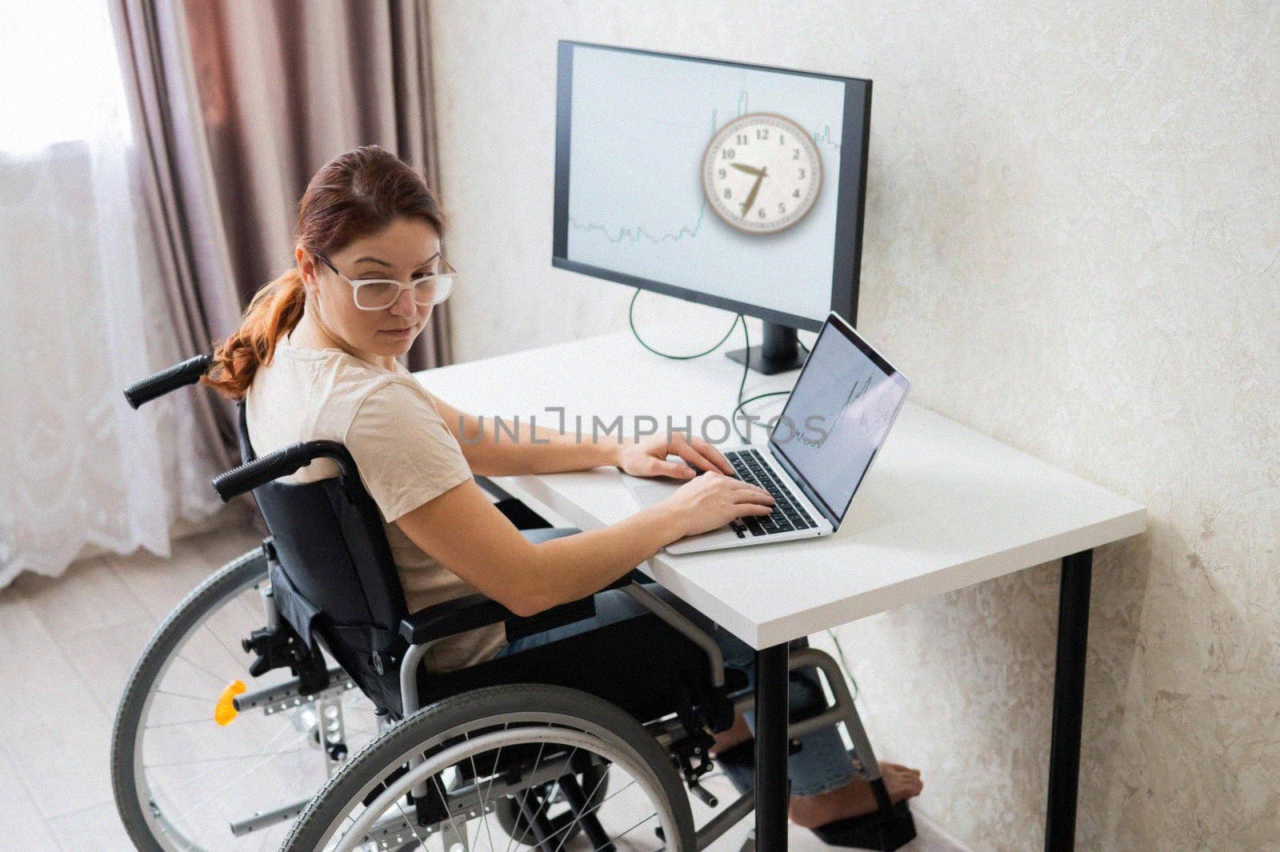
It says 9:34
